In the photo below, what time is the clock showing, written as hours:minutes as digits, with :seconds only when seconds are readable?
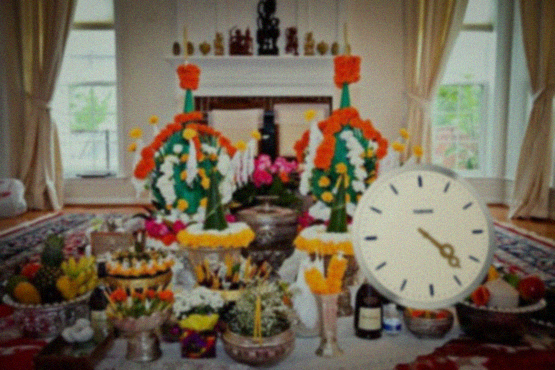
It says 4:23
